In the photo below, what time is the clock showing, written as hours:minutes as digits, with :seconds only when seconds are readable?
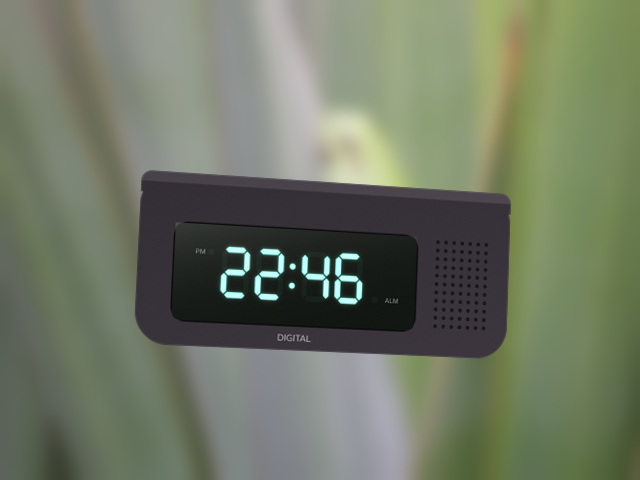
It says 22:46
